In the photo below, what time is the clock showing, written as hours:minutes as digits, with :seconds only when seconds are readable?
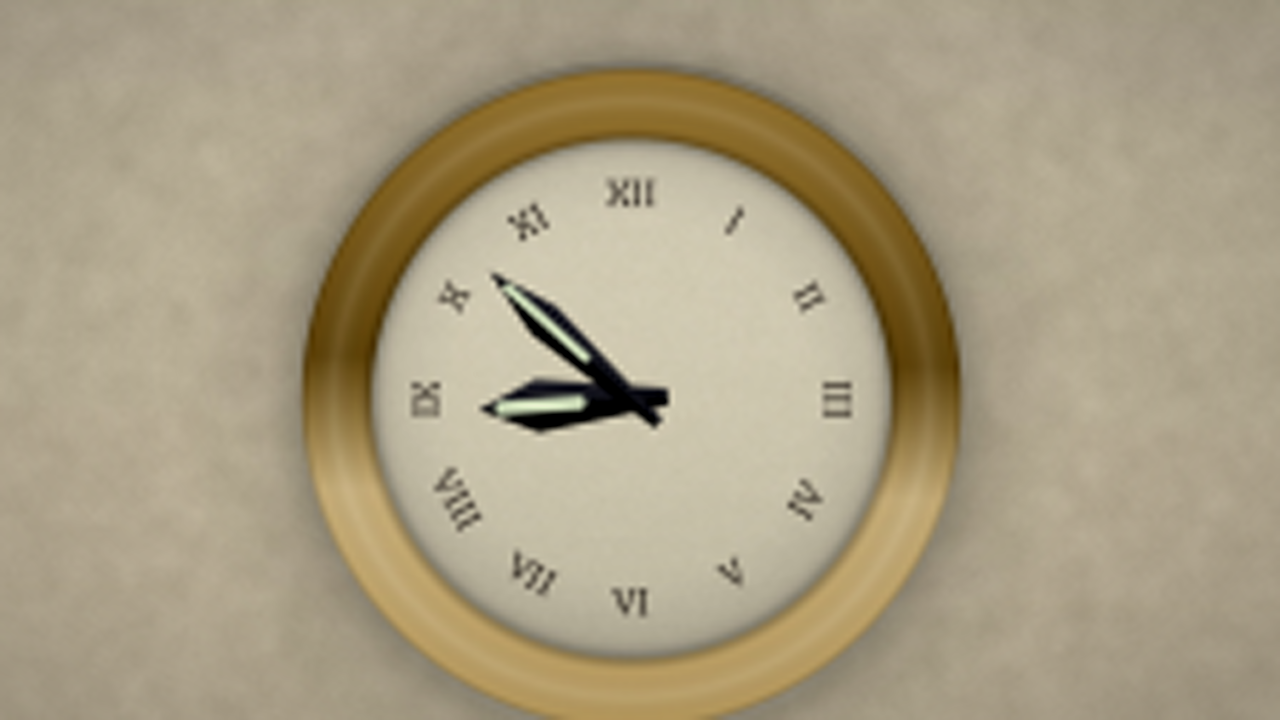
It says 8:52
